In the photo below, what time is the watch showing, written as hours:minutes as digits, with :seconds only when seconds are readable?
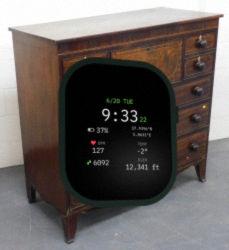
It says 9:33
